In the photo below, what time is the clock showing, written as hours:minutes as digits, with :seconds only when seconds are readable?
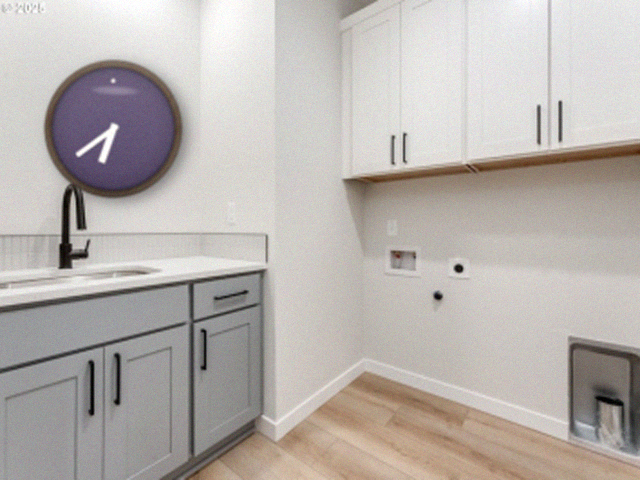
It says 6:39
